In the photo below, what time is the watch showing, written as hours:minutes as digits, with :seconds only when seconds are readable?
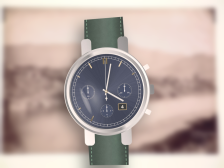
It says 4:02
